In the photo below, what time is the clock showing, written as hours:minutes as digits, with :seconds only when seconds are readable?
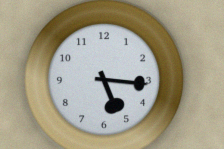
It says 5:16
